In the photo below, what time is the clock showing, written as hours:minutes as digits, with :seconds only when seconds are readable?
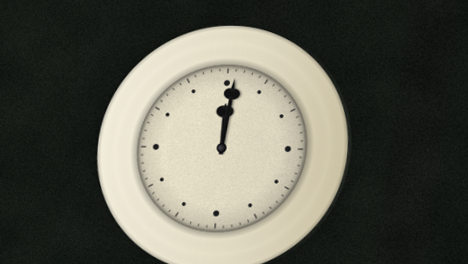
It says 12:01
